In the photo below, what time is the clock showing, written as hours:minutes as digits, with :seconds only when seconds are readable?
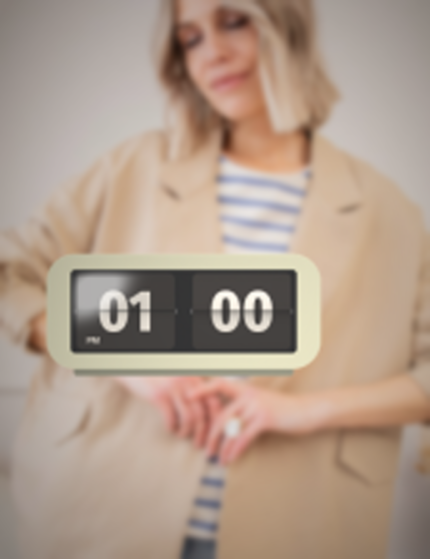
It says 1:00
